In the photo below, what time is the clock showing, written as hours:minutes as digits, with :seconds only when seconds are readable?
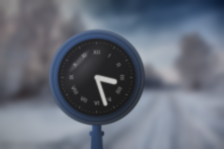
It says 3:27
